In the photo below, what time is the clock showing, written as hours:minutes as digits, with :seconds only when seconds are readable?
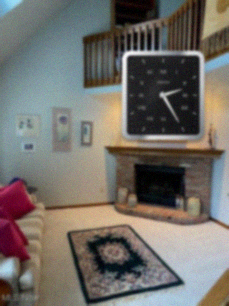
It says 2:25
